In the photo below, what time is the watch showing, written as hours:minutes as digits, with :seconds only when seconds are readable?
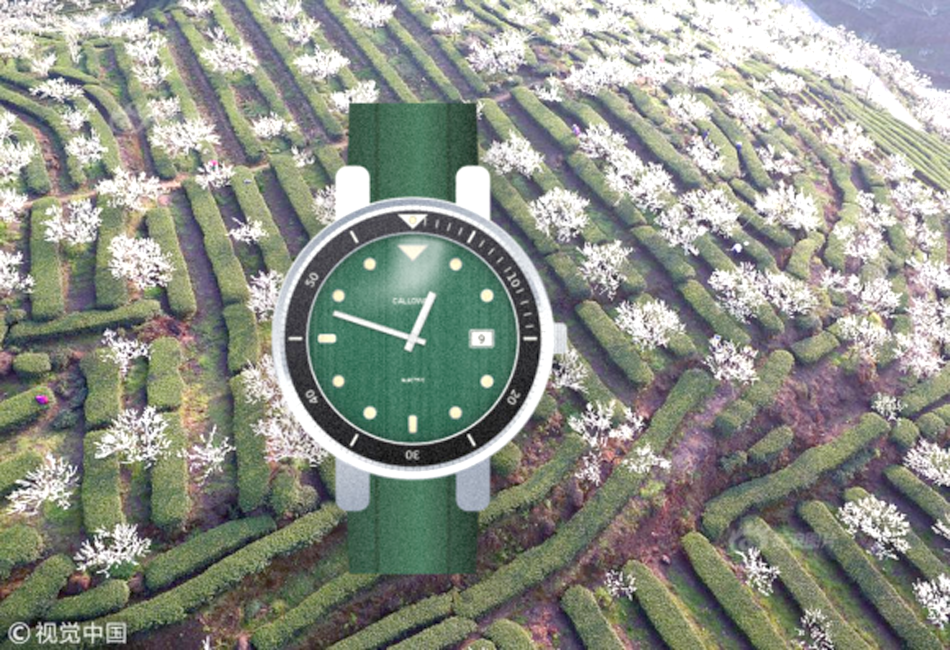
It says 12:48
